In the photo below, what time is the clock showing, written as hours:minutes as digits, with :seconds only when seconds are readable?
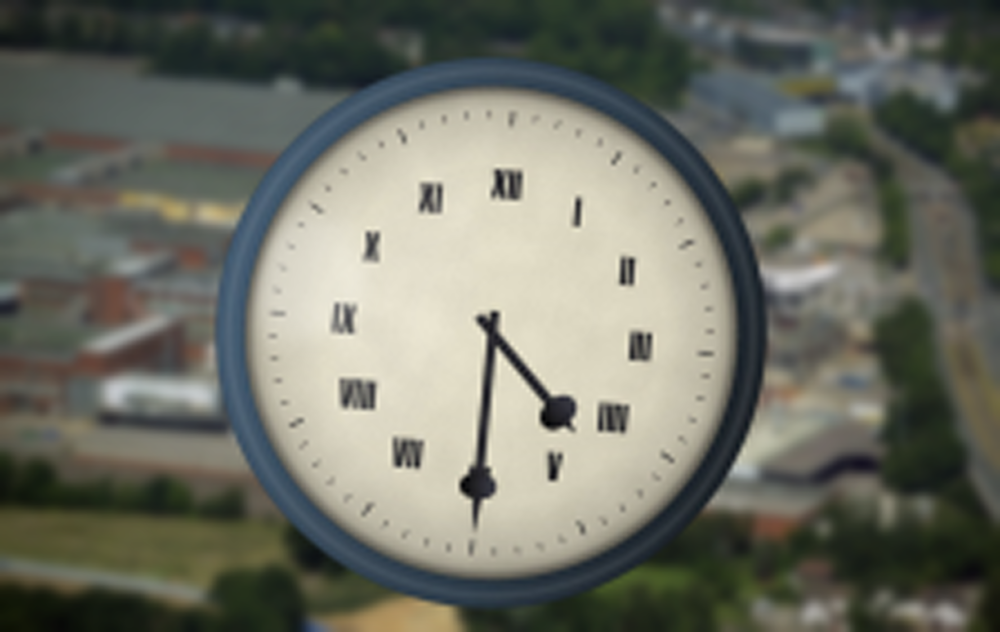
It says 4:30
